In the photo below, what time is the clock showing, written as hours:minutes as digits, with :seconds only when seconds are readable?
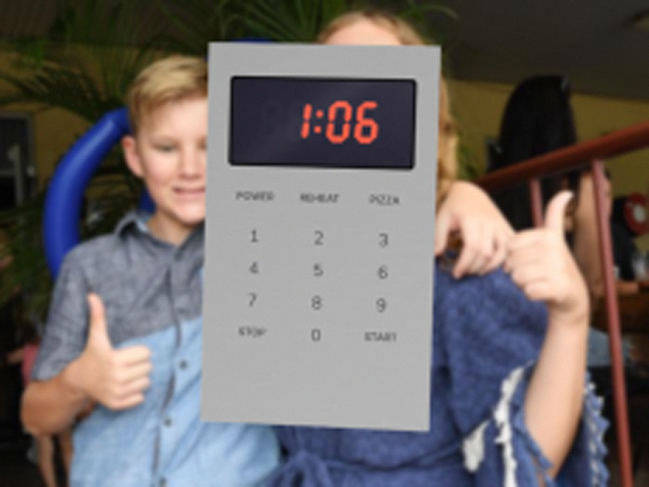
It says 1:06
